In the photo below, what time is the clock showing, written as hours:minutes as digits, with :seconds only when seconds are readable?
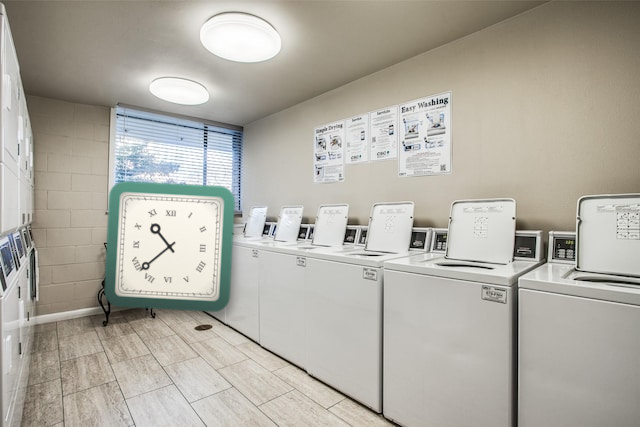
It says 10:38
